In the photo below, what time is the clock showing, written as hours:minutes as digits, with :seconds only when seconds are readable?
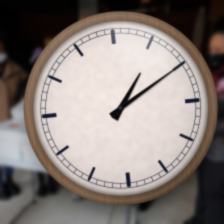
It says 1:10
